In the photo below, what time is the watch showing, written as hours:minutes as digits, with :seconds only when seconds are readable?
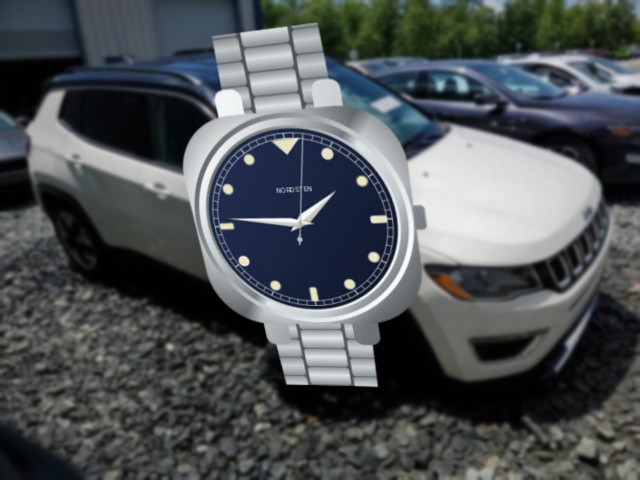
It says 1:46:02
